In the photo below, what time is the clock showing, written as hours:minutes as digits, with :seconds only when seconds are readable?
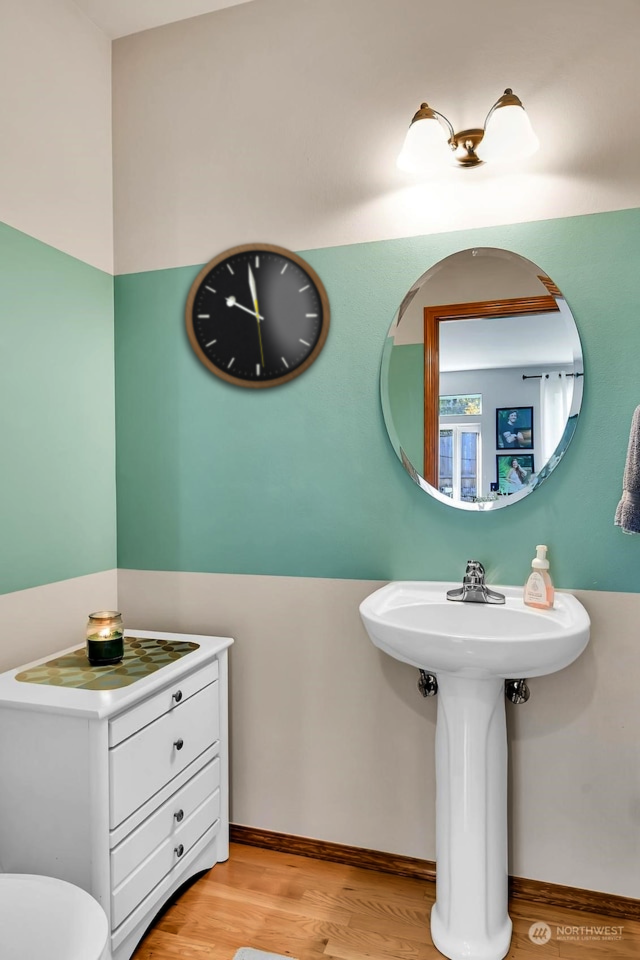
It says 9:58:29
